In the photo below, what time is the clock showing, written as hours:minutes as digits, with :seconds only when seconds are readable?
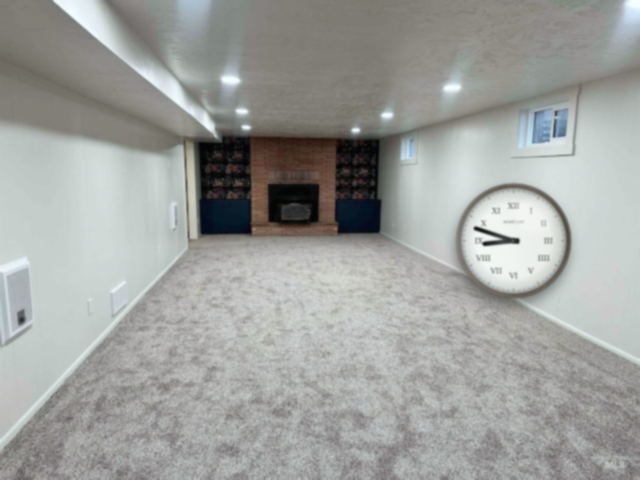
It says 8:48
